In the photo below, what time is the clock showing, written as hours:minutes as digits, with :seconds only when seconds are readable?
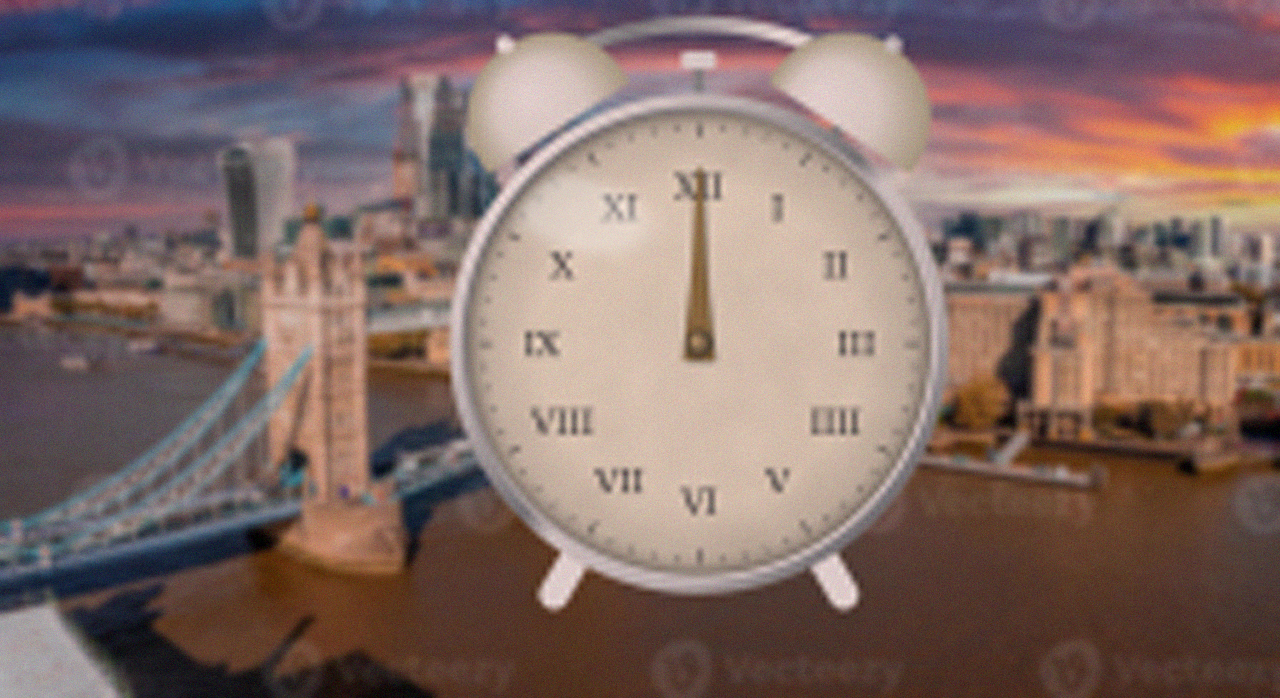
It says 12:00
